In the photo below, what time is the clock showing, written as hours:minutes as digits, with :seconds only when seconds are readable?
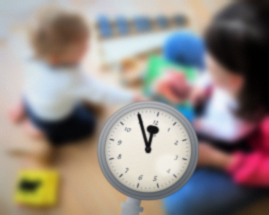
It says 11:55
